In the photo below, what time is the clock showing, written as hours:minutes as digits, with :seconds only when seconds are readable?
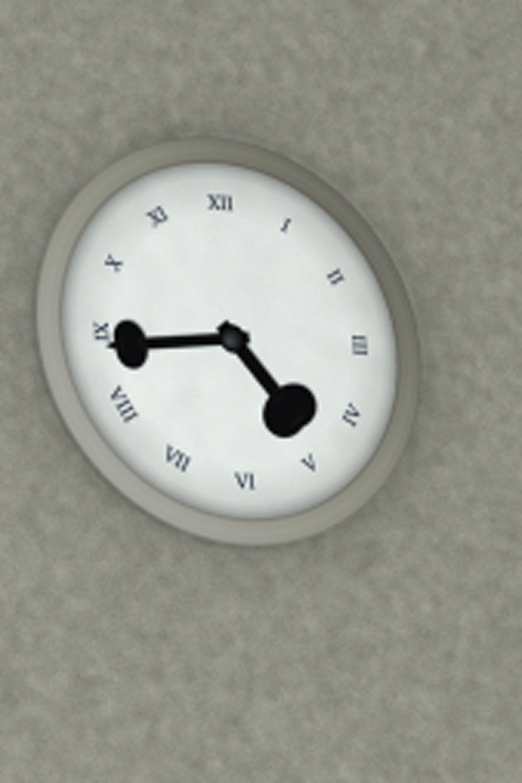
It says 4:44
